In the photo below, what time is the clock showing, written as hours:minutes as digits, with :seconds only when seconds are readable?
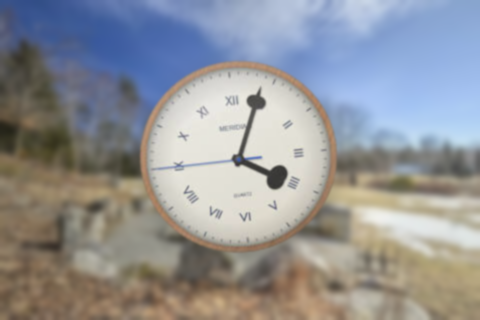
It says 4:03:45
